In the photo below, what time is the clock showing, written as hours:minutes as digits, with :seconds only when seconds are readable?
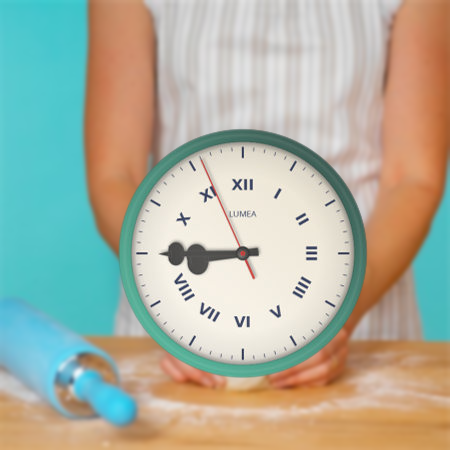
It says 8:44:56
